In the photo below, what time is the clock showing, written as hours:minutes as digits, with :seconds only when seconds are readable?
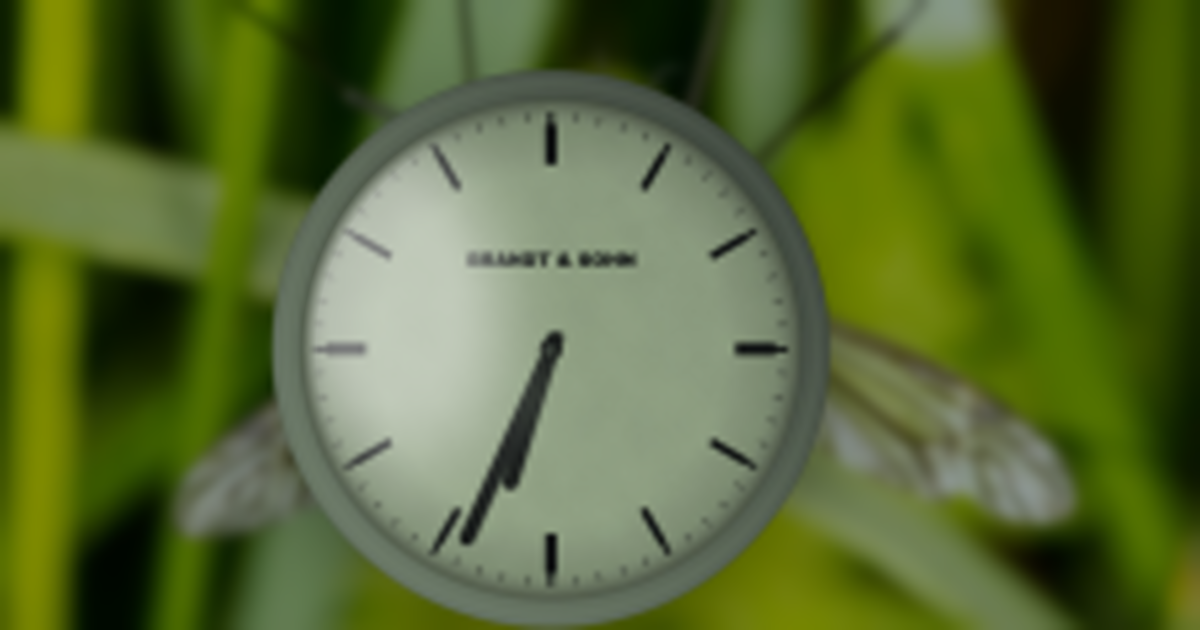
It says 6:34
